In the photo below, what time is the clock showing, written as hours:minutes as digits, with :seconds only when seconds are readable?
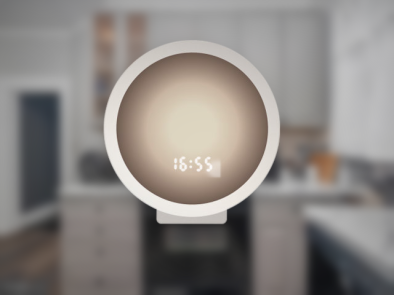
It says 16:55
